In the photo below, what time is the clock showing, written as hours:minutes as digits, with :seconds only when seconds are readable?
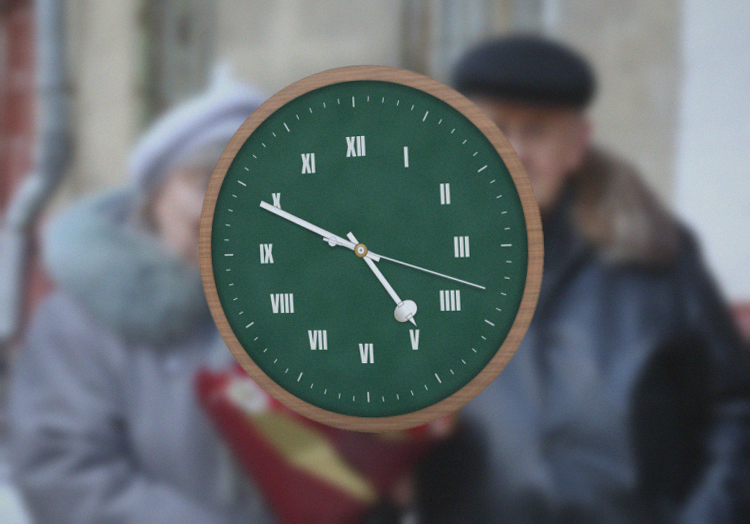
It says 4:49:18
